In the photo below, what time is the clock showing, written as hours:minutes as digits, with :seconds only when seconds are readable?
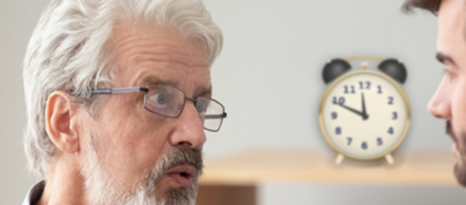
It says 11:49
